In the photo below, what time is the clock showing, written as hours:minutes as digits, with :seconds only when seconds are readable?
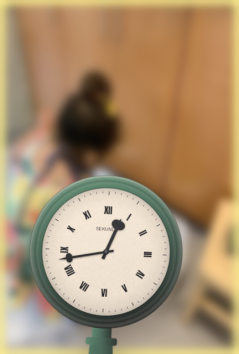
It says 12:43
